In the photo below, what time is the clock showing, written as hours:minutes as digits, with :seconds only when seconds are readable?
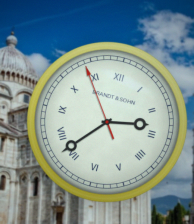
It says 2:36:54
